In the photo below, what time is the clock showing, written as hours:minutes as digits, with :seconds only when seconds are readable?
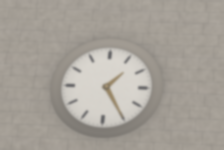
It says 1:25
